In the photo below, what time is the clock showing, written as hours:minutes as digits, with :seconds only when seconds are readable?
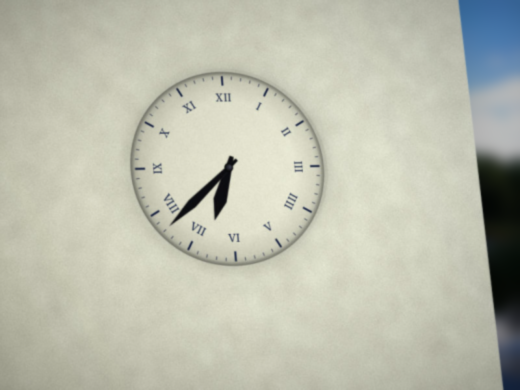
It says 6:38
